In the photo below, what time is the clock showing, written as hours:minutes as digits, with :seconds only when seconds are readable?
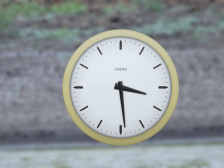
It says 3:29
